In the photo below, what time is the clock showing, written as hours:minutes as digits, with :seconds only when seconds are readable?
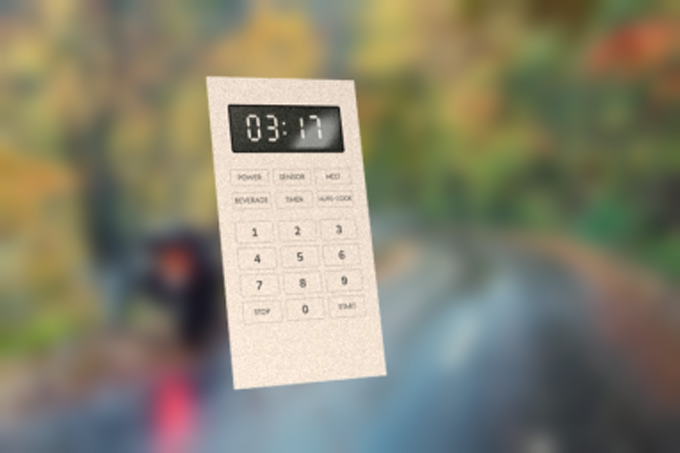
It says 3:17
